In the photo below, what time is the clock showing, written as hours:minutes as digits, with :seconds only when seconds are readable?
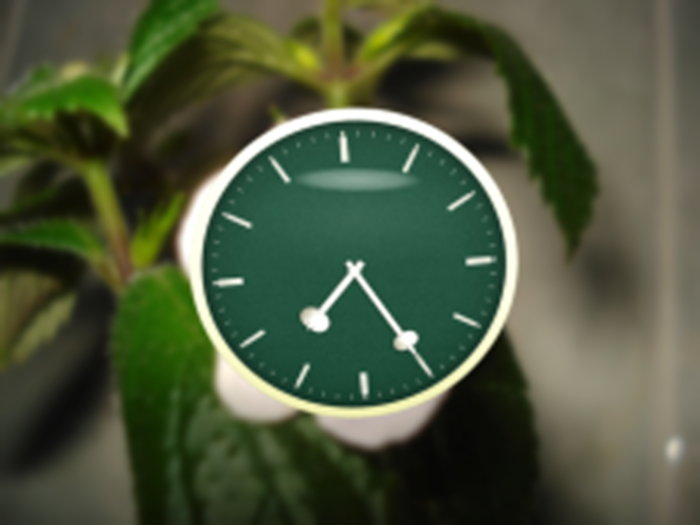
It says 7:25
